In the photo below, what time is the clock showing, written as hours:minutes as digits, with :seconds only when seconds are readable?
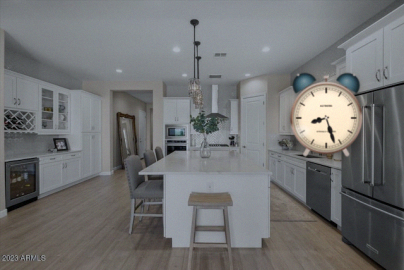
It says 8:27
